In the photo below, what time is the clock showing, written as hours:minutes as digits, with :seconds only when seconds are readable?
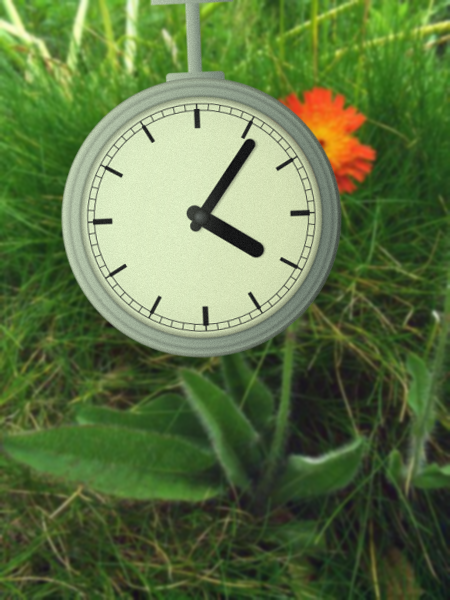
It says 4:06
